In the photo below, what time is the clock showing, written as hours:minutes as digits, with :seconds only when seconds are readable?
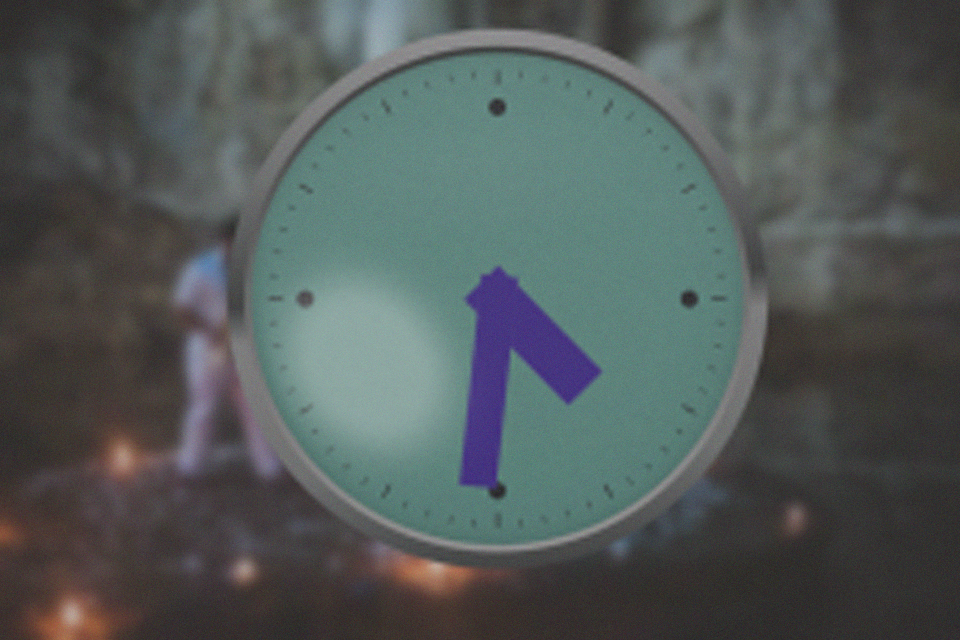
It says 4:31
